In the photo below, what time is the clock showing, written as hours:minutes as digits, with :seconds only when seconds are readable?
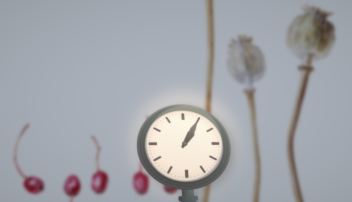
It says 1:05
